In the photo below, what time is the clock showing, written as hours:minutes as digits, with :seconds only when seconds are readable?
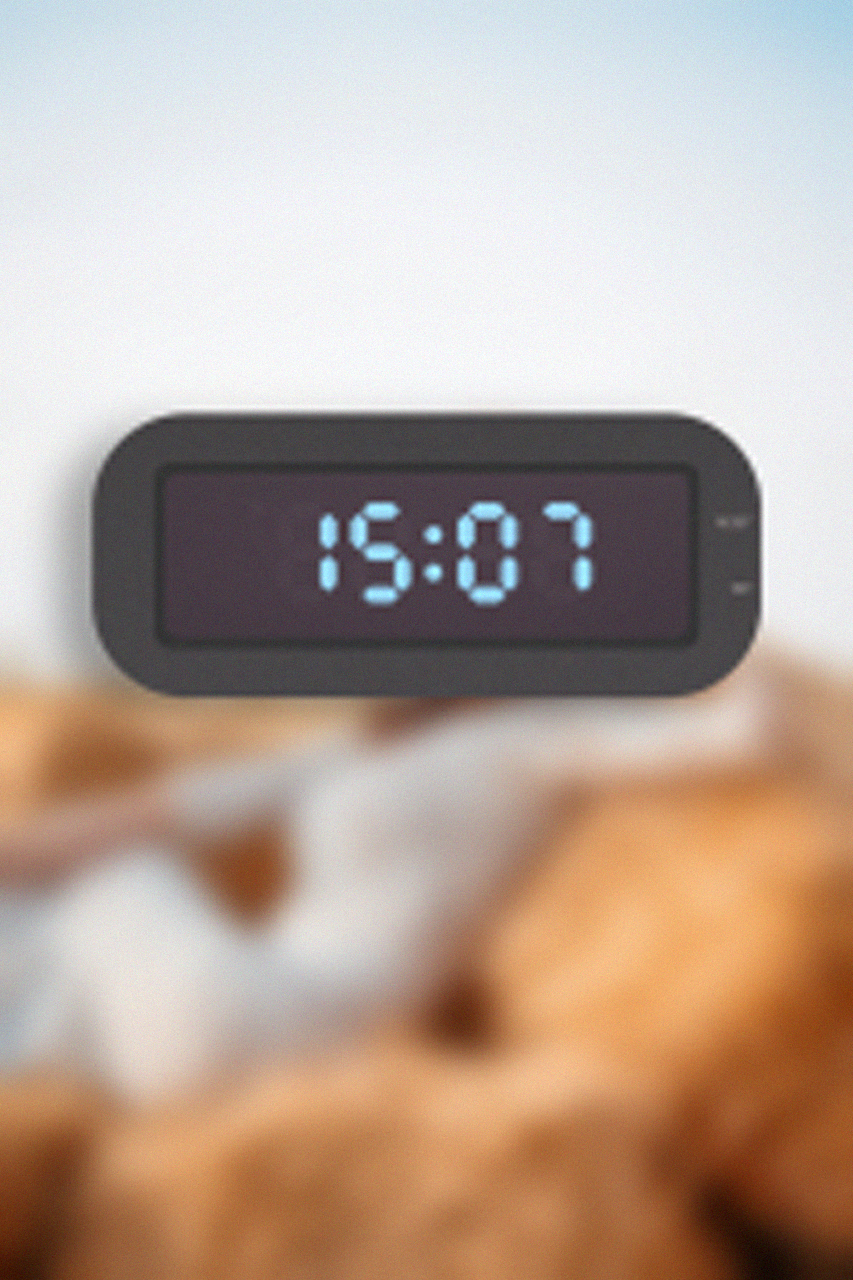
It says 15:07
